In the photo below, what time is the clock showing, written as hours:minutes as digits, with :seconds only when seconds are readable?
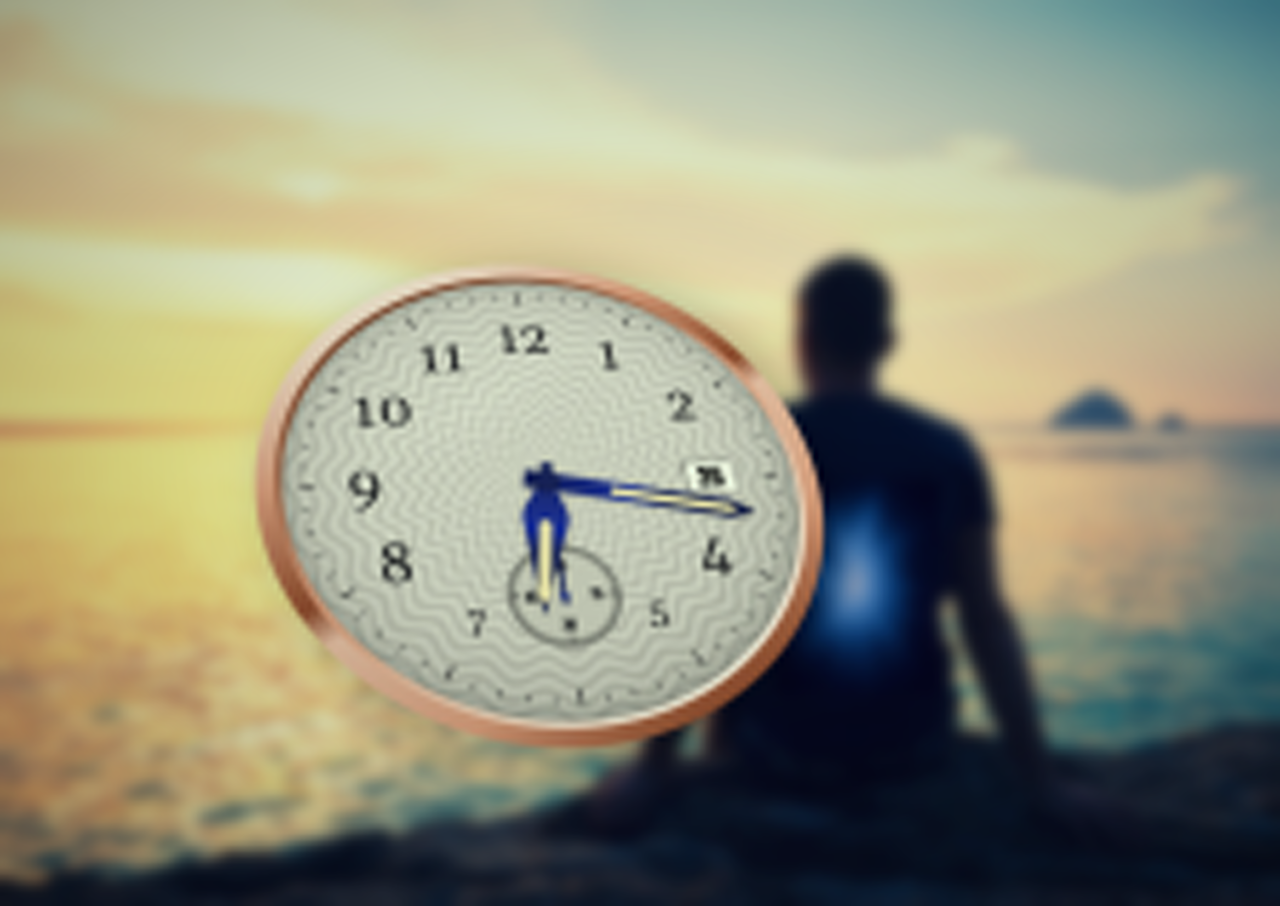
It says 6:17
